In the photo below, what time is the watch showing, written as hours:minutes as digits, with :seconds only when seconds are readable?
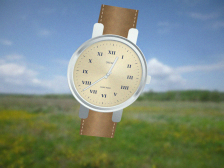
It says 12:38
